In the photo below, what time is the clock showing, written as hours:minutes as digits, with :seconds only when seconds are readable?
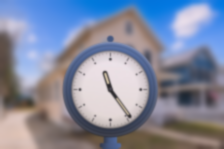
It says 11:24
